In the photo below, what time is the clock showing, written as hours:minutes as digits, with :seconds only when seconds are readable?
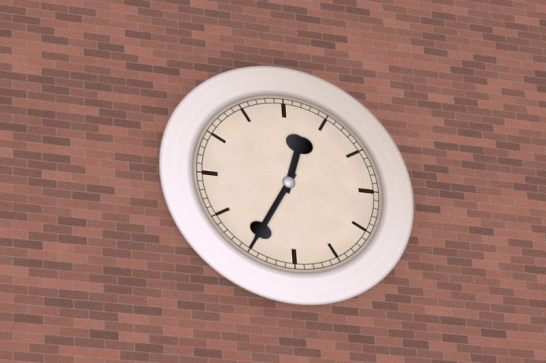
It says 12:35
